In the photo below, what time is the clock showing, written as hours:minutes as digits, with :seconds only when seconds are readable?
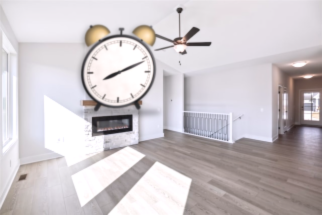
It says 8:11
